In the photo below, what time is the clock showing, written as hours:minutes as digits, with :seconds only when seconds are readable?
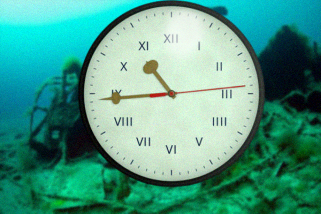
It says 10:44:14
